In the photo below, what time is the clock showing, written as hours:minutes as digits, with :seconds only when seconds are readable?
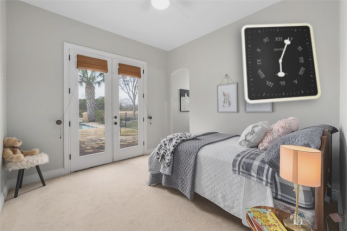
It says 6:04
